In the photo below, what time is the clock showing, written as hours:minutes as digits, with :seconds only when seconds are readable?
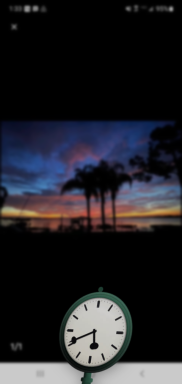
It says 5:41
